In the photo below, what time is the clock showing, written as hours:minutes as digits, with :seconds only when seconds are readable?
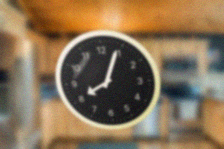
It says 8:04
